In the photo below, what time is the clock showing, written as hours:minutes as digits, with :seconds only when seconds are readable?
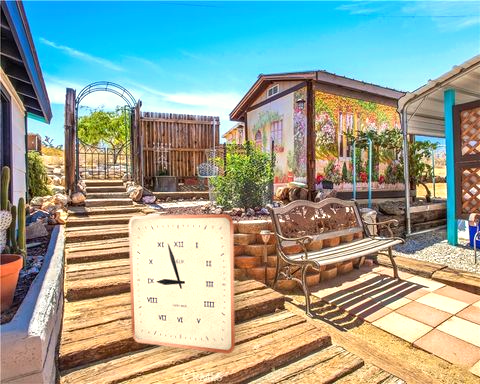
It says 8:57
